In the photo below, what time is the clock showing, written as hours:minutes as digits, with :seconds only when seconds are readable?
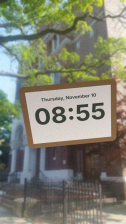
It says 8:55
